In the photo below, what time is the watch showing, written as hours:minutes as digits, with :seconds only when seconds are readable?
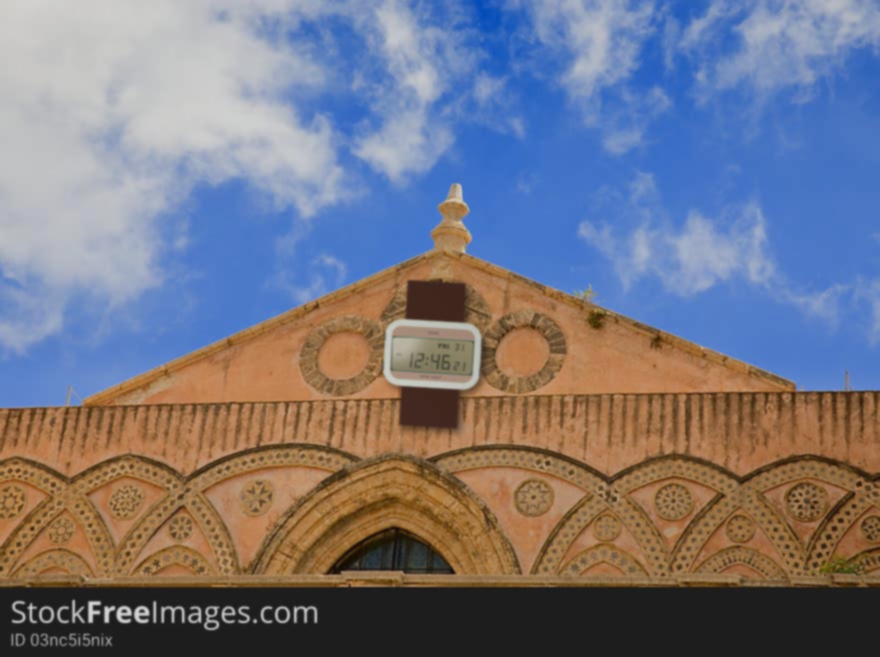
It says 12:46
